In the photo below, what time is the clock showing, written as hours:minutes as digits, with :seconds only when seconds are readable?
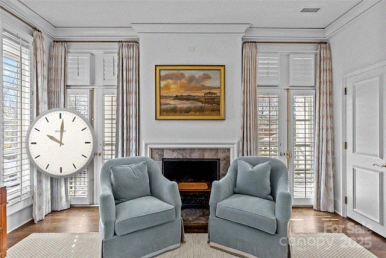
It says 10:01
